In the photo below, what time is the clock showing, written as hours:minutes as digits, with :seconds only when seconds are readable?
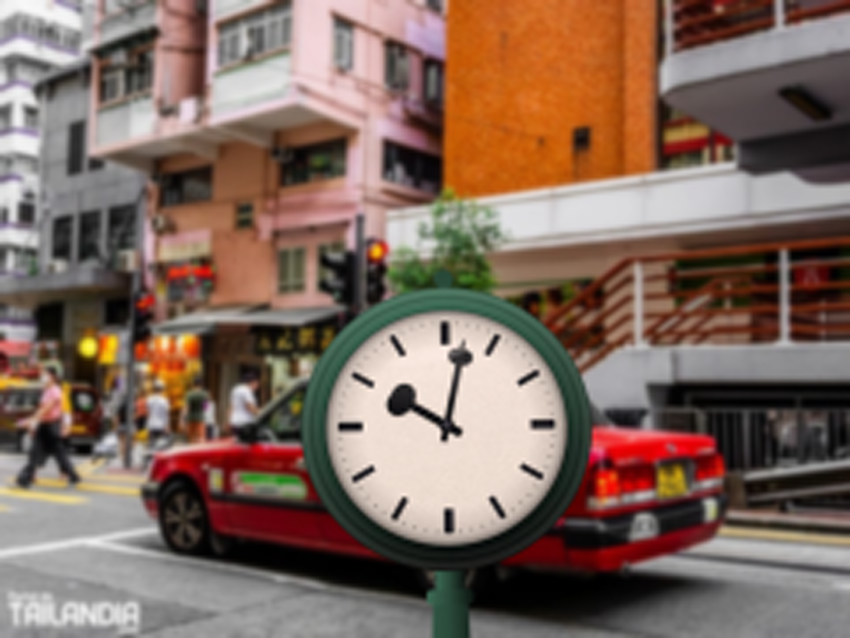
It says 10:02
